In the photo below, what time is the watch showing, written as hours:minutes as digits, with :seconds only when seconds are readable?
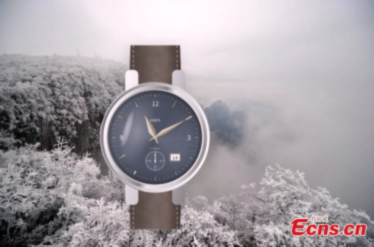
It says 11:10
